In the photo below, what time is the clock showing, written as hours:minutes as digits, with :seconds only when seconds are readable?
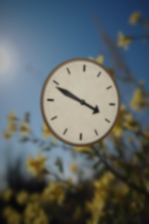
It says 3:49
